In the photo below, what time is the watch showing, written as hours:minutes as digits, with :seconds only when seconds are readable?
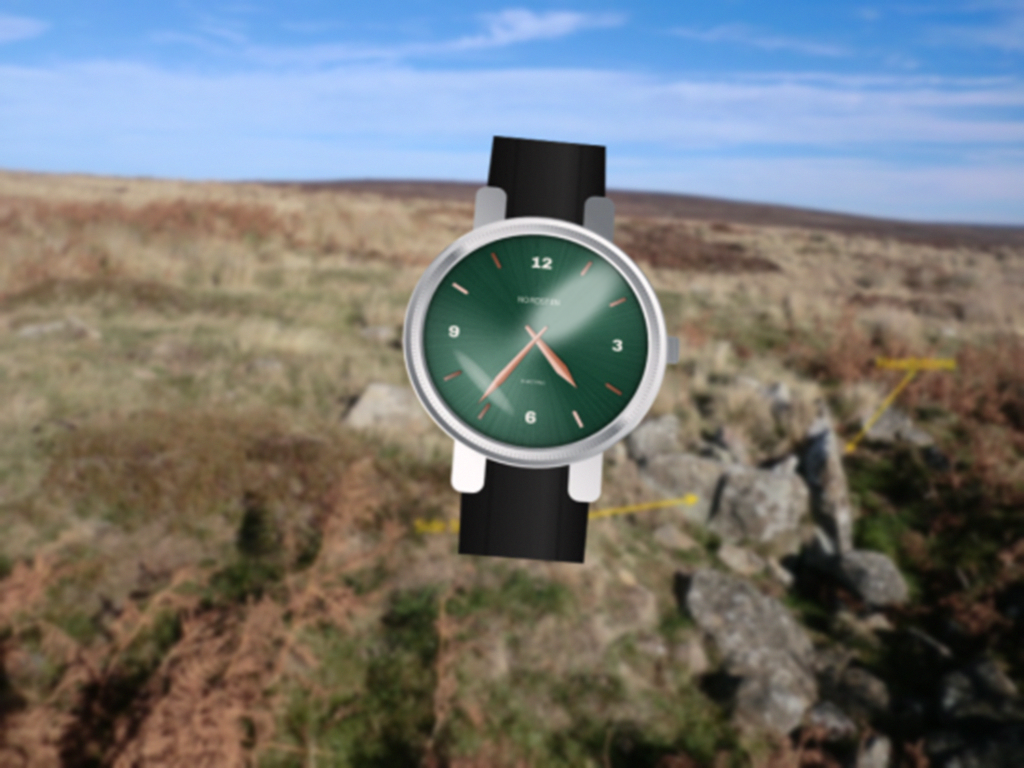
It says 4:36
